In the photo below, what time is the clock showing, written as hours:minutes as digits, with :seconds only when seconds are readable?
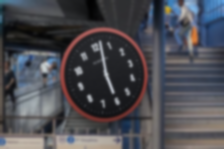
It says 6:02
